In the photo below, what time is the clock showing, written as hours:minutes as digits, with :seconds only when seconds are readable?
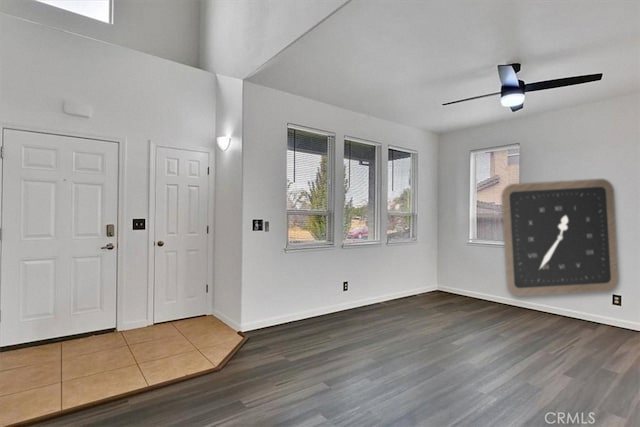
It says 12:36
